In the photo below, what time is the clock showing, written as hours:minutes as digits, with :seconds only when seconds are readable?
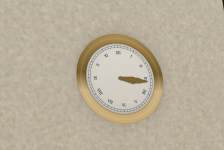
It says 3:16
